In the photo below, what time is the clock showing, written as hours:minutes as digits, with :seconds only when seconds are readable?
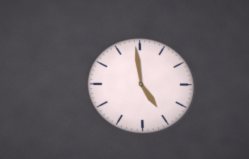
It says 4:59
